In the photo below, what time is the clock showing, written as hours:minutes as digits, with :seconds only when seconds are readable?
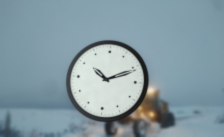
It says 10:11
